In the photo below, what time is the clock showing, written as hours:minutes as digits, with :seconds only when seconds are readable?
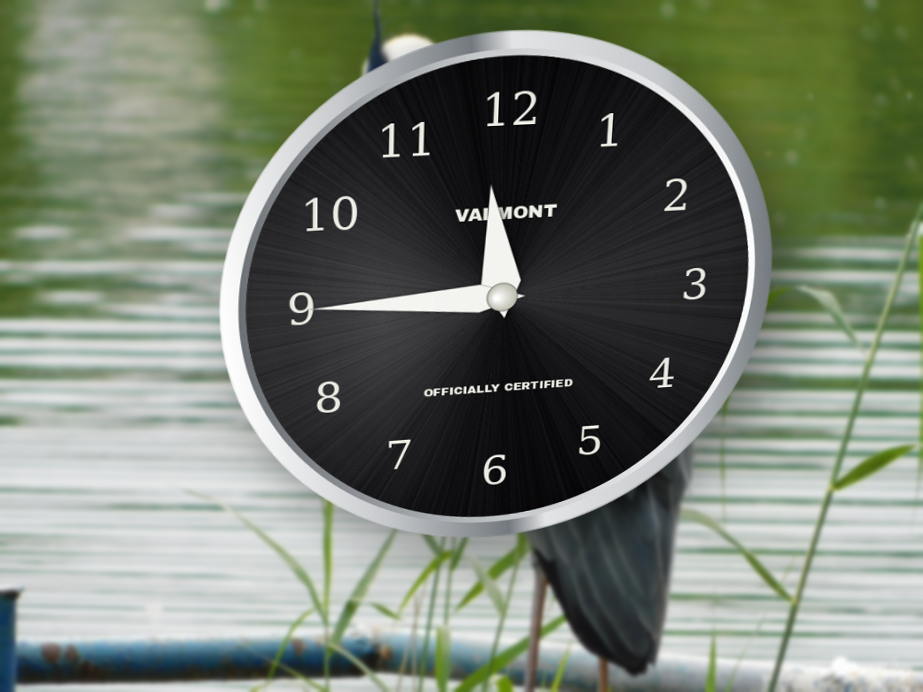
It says 11:45
